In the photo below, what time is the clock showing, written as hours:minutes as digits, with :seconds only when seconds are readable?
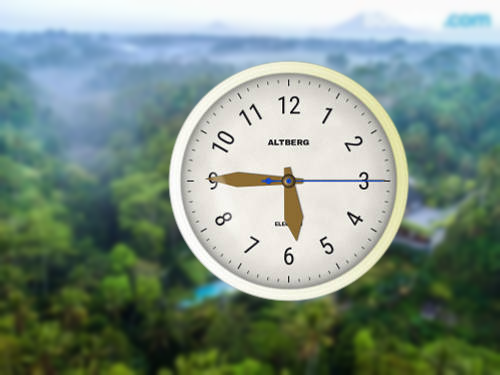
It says 5:45:15
